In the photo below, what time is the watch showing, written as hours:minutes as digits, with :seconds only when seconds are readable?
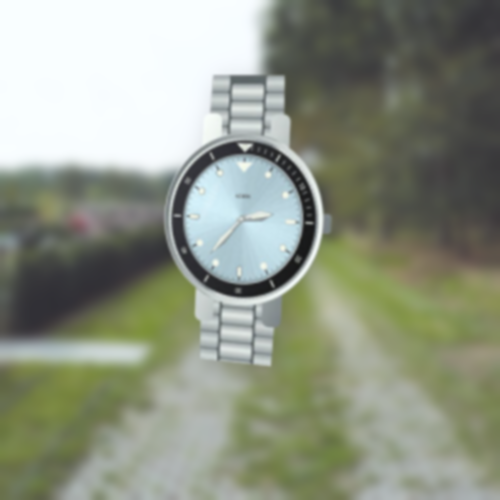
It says 2:37
